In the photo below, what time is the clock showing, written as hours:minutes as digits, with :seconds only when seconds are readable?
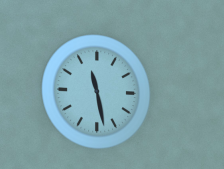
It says 11:28
